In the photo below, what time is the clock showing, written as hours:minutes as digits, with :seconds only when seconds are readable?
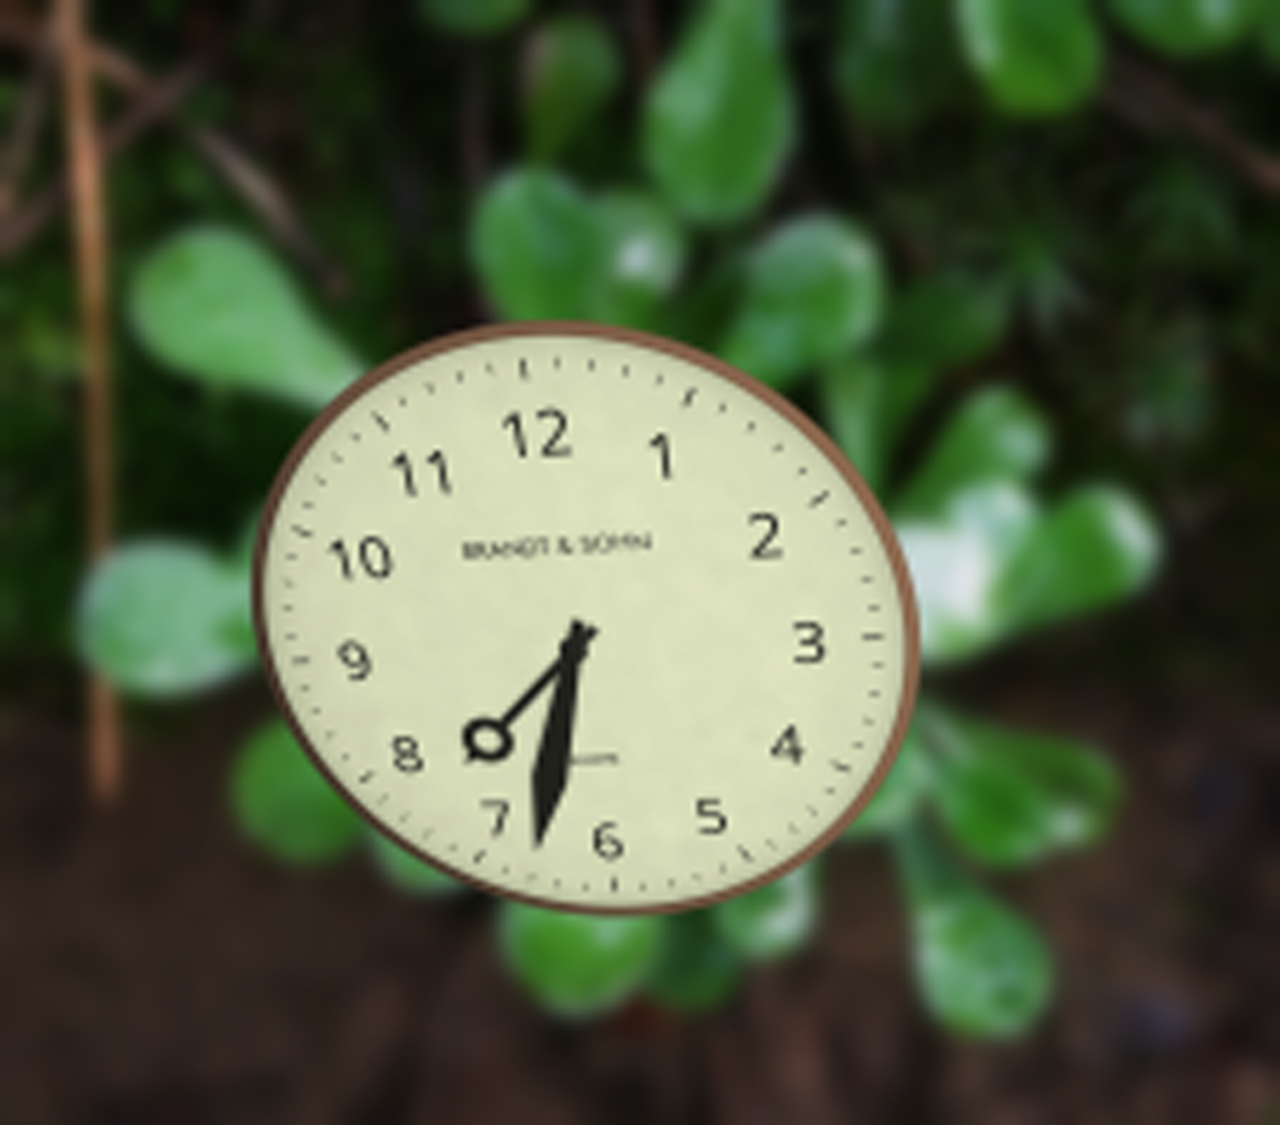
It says 7:33
